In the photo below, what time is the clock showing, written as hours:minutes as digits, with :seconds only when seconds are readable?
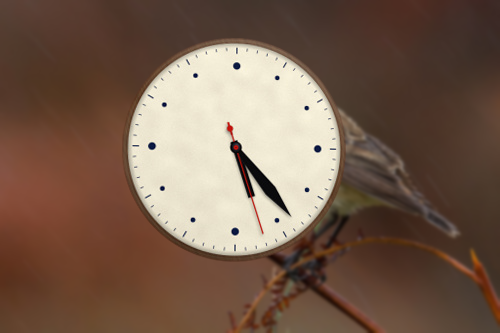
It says 5:23:27
